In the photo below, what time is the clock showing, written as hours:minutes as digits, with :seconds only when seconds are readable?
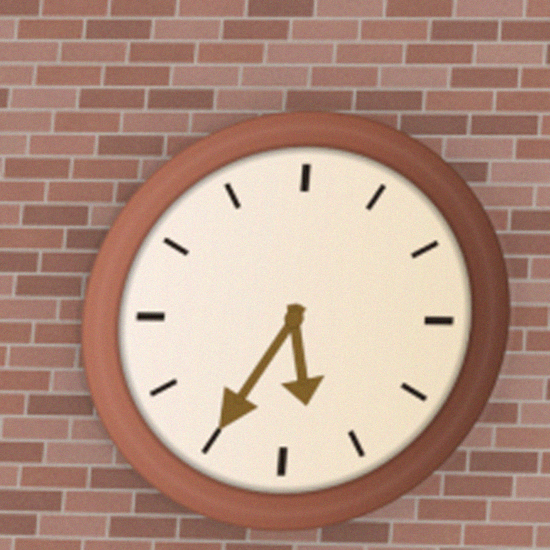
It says 5:35
